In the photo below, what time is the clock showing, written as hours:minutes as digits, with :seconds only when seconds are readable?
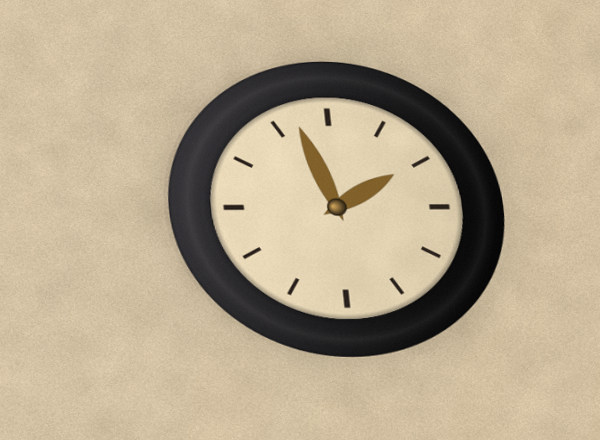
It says 1:57
